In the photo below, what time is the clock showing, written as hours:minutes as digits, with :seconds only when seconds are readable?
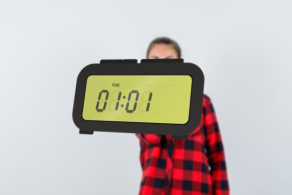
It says 1:01
